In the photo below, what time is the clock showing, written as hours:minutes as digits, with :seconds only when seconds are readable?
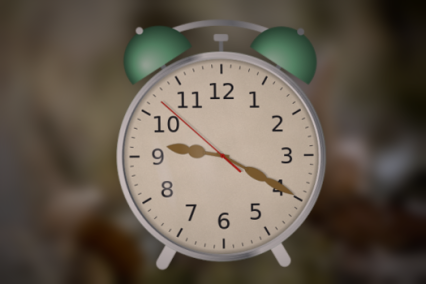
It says 9:19:52
